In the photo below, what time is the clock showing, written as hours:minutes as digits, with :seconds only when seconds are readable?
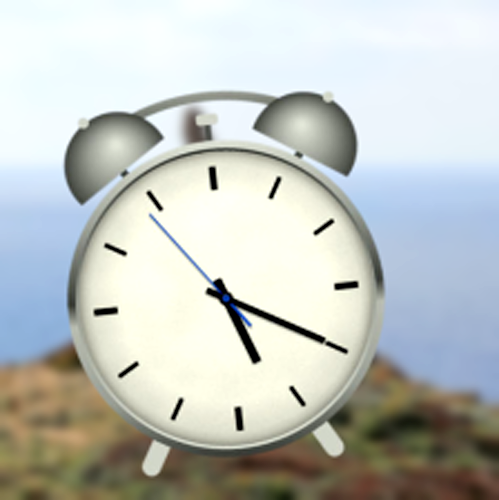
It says 5:19:54
